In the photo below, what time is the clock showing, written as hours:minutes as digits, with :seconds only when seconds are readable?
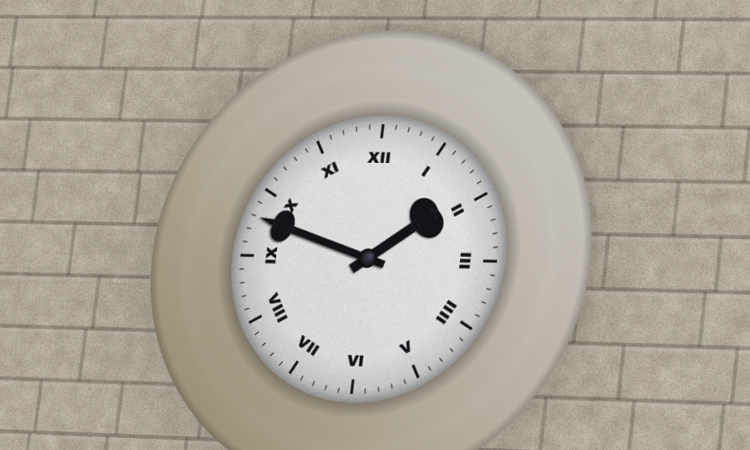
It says 1:48
